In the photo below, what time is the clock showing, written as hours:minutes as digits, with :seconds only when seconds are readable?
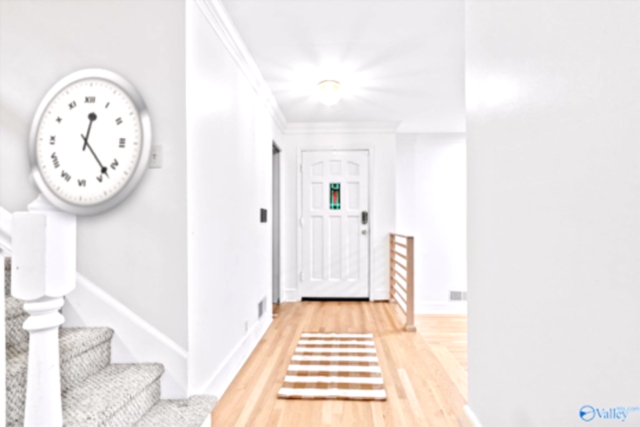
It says 12:23
